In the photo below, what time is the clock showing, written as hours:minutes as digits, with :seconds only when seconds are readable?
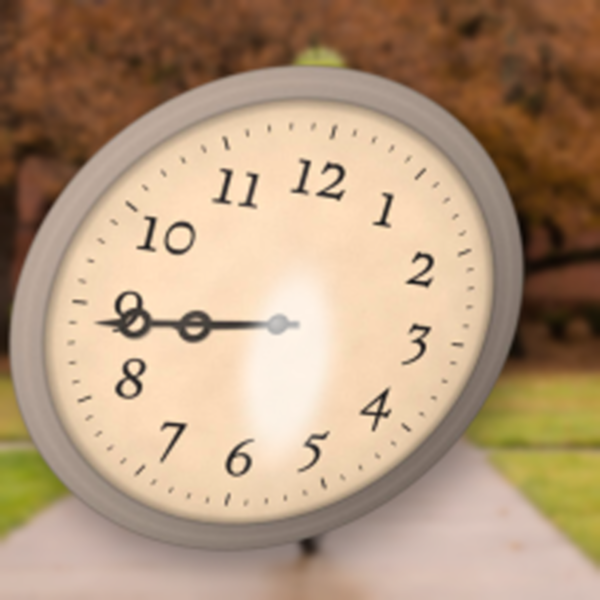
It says 8:44
